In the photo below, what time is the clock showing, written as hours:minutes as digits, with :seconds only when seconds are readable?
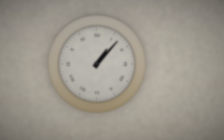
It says 1:07
